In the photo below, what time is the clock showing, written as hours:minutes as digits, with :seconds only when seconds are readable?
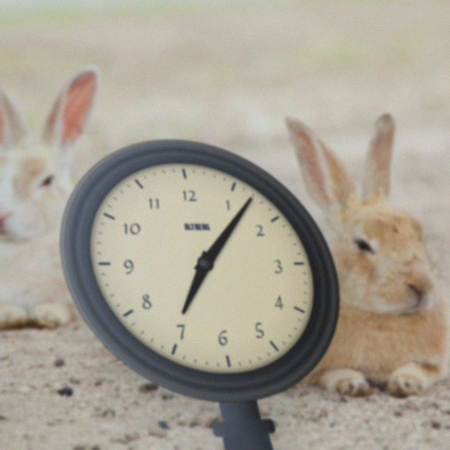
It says 7:07
